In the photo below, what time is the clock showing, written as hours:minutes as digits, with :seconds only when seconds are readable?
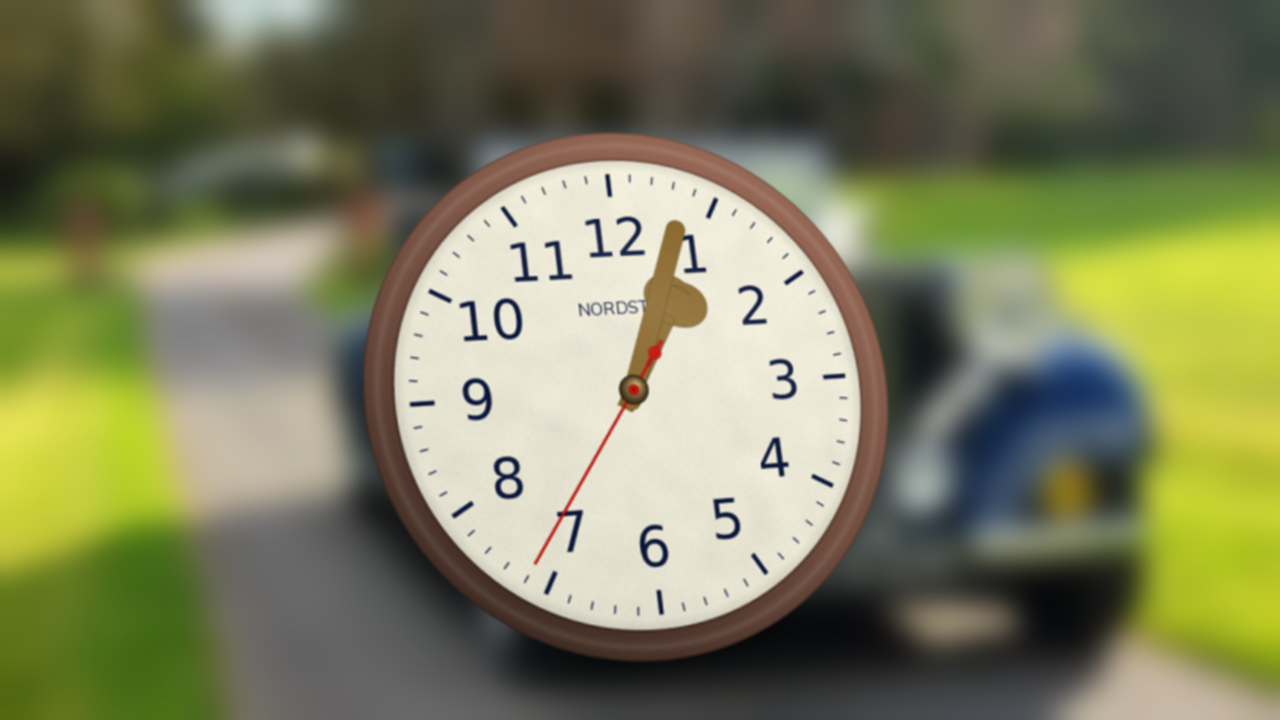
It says 1:03:36
